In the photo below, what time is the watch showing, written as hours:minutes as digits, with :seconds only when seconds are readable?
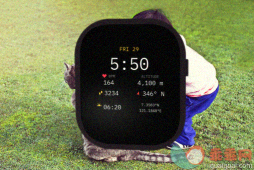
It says 5:50
